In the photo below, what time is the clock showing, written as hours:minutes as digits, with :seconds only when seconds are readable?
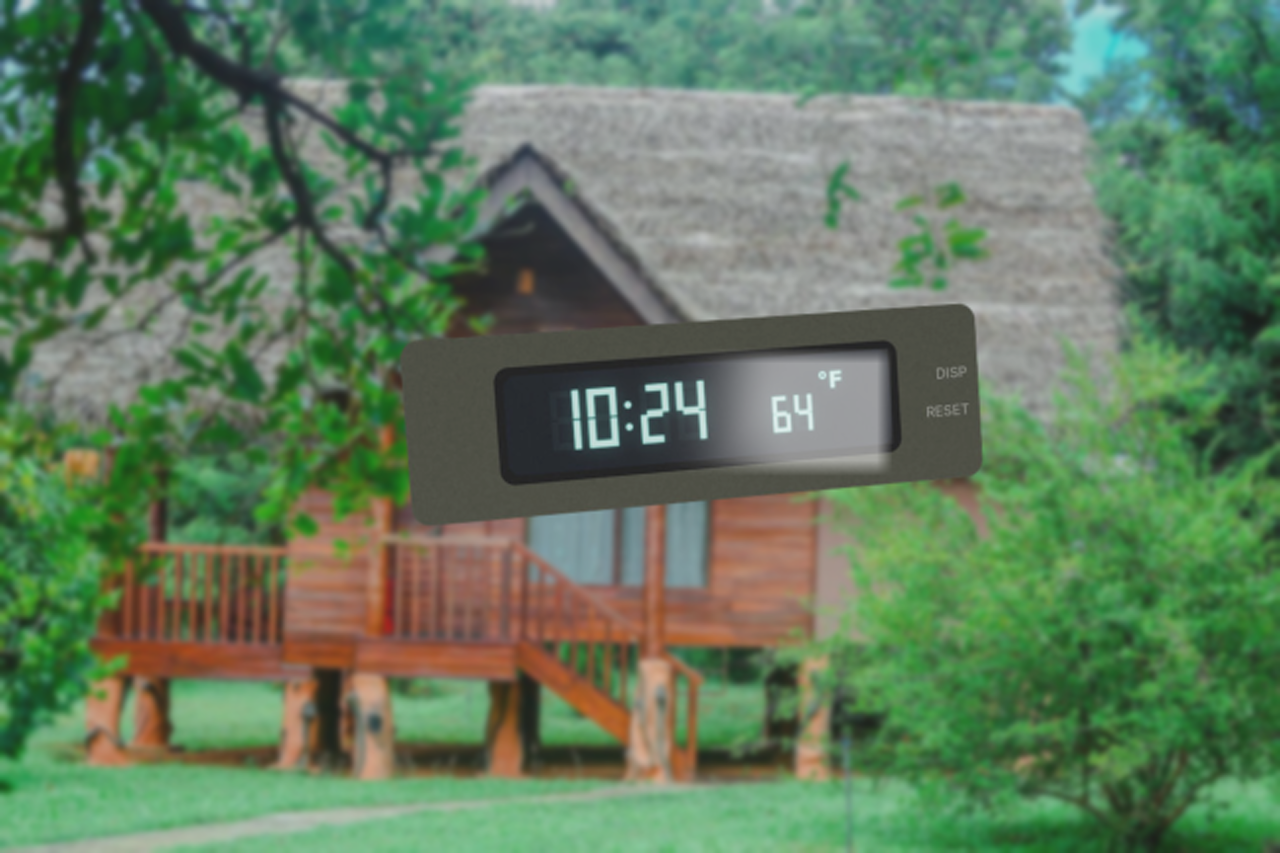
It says 10:24
